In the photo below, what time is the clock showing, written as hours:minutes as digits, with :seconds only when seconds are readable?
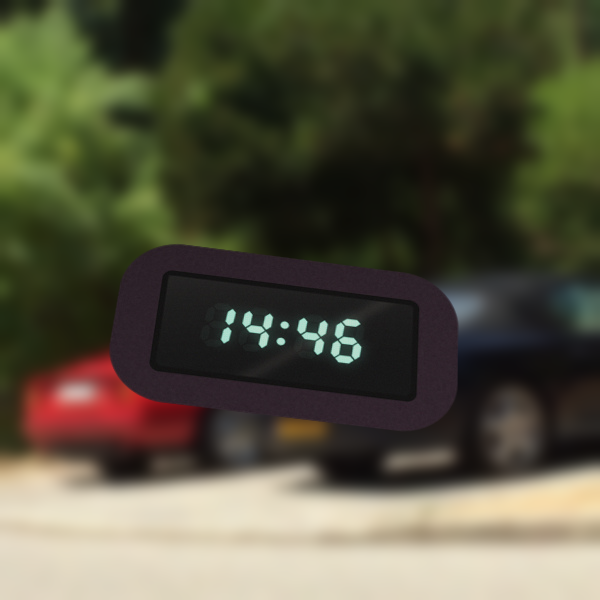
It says 14:46
